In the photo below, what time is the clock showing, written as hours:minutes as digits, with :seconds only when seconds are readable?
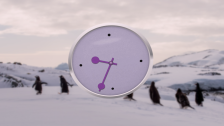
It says 9:34
